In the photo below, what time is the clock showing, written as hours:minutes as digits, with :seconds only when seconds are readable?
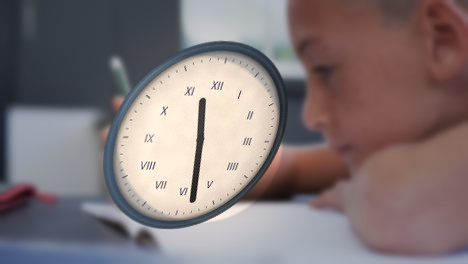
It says 11:28
